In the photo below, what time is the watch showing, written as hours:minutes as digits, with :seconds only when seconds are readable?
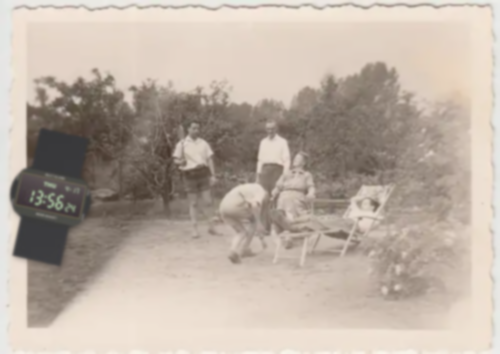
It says 13:56
